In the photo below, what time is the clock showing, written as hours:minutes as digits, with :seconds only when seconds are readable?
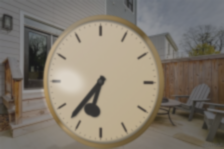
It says 6:37
